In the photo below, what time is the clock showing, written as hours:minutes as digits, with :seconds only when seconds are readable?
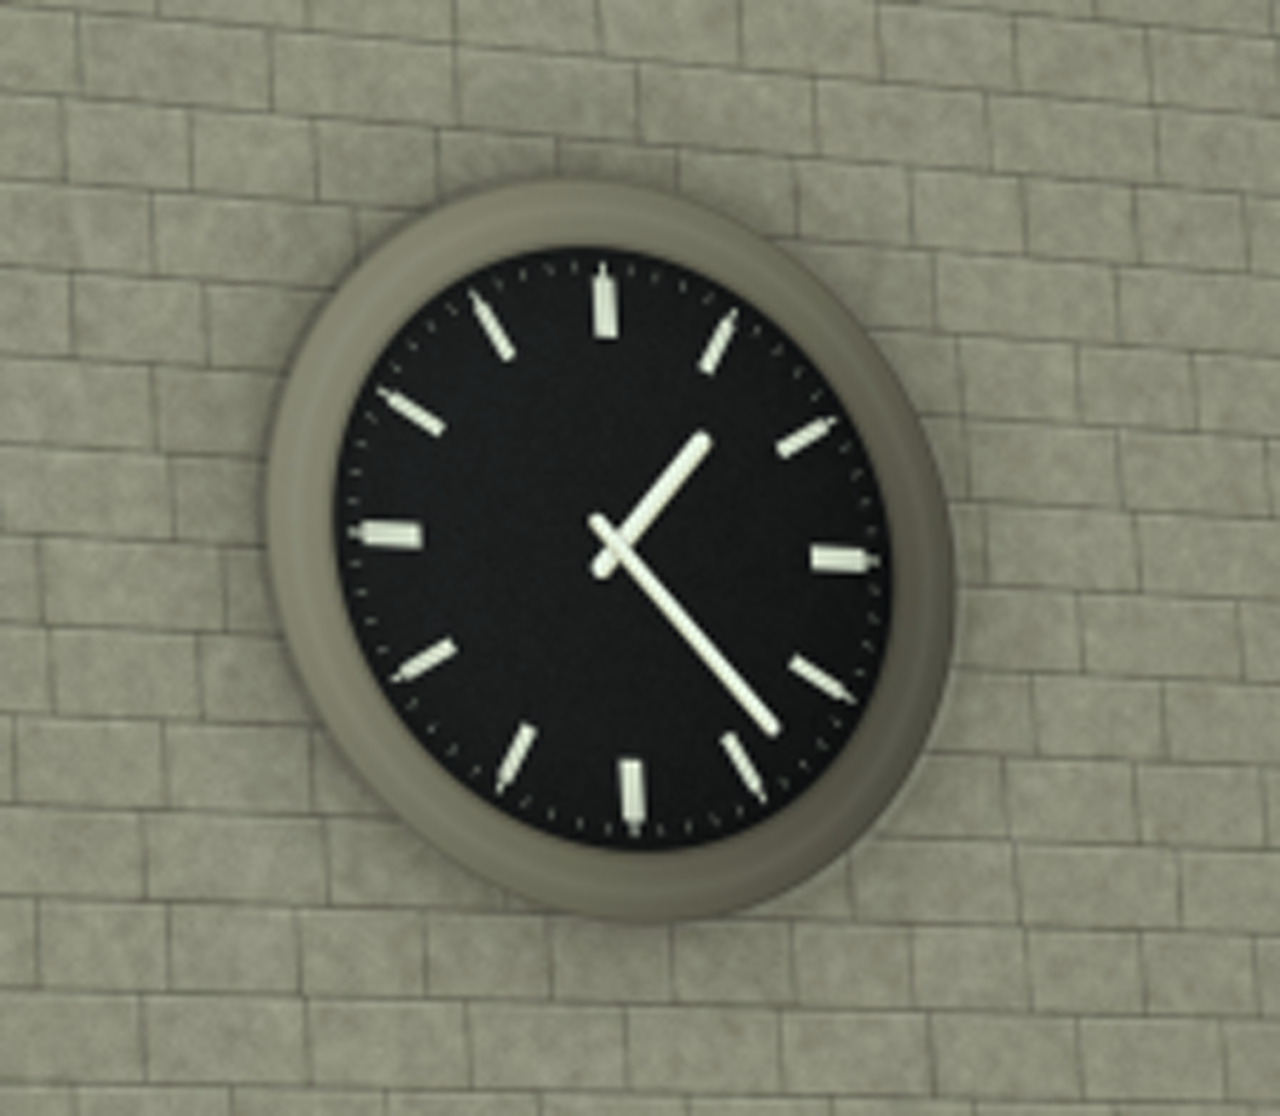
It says 1:23
